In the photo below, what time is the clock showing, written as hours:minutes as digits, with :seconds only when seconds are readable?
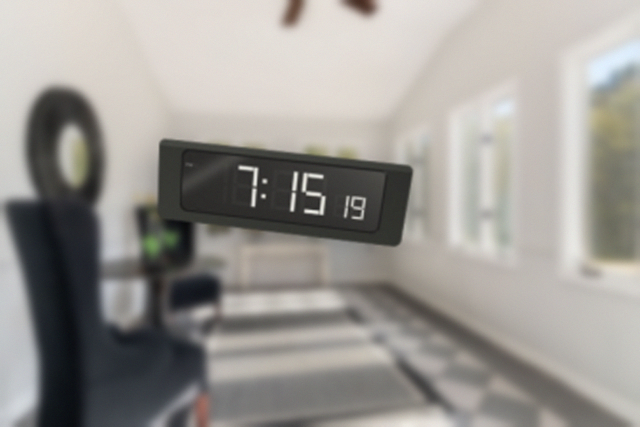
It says 7:15:19
